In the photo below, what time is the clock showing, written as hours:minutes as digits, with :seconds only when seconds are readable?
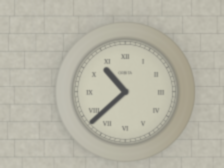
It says 10:38
